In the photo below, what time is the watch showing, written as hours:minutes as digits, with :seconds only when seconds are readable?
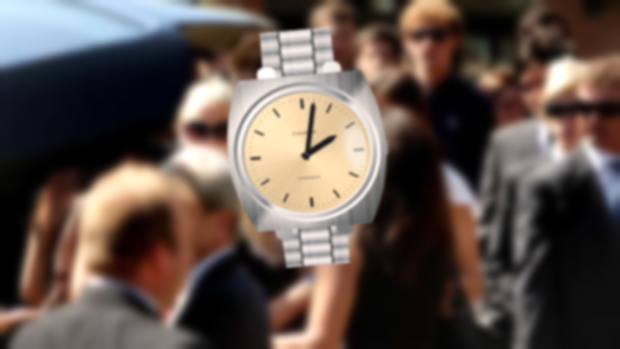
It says 2:02
